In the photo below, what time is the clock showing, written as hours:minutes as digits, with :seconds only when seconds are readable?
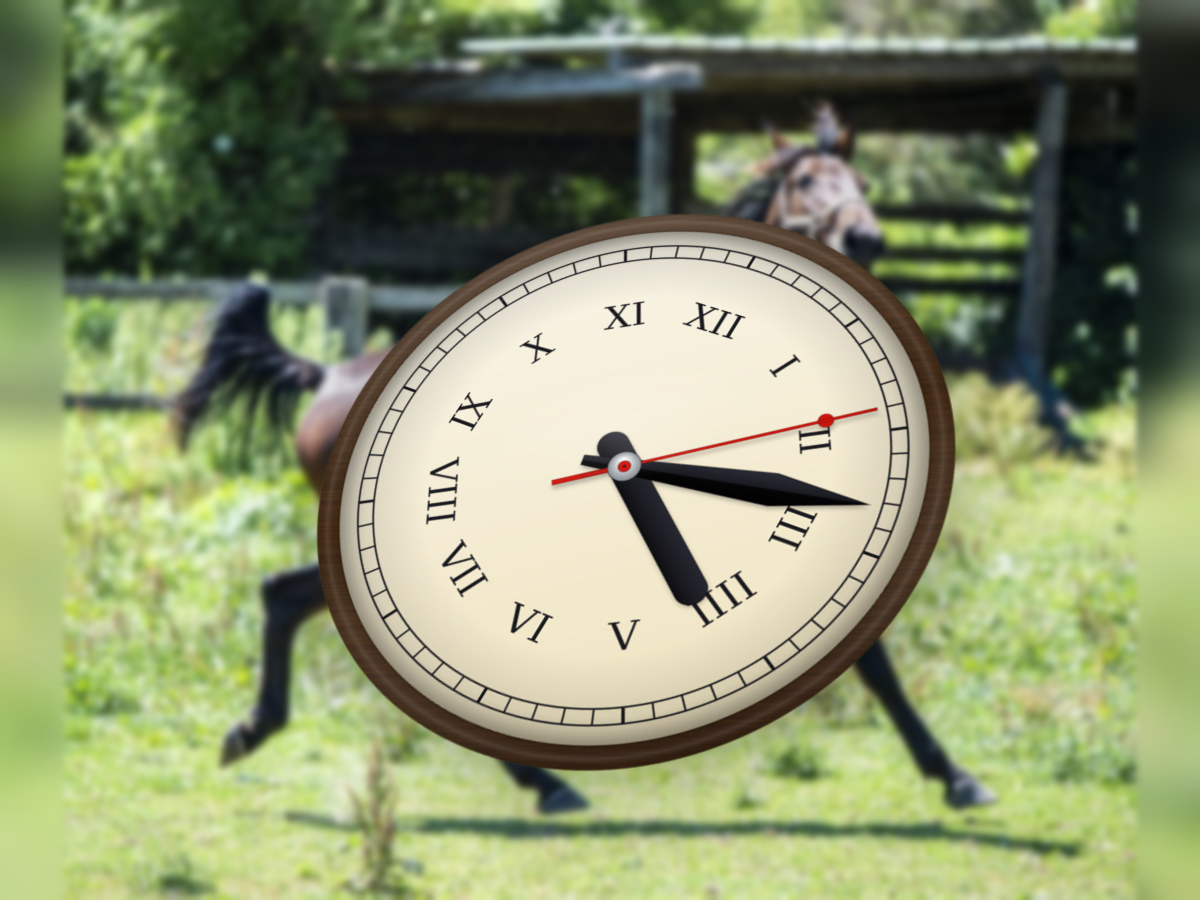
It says 4:13:09
